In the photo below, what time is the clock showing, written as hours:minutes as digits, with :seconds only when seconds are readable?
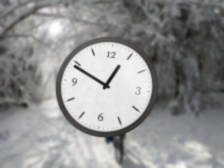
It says 12:49
